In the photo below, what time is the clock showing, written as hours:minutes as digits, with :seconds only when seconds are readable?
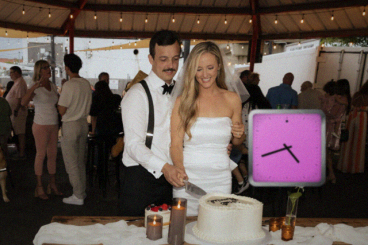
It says 4:42
